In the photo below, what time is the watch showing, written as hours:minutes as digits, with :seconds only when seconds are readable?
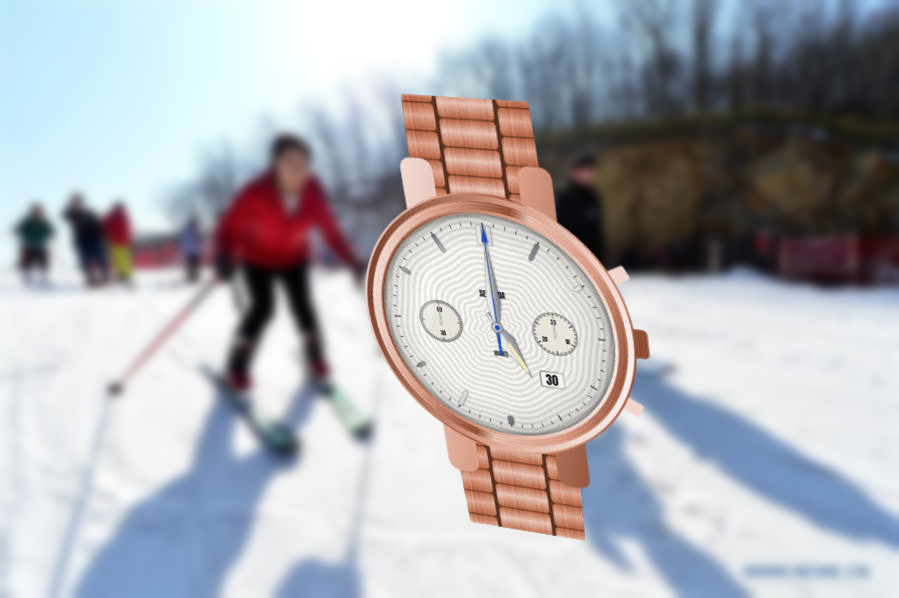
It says 5:00
